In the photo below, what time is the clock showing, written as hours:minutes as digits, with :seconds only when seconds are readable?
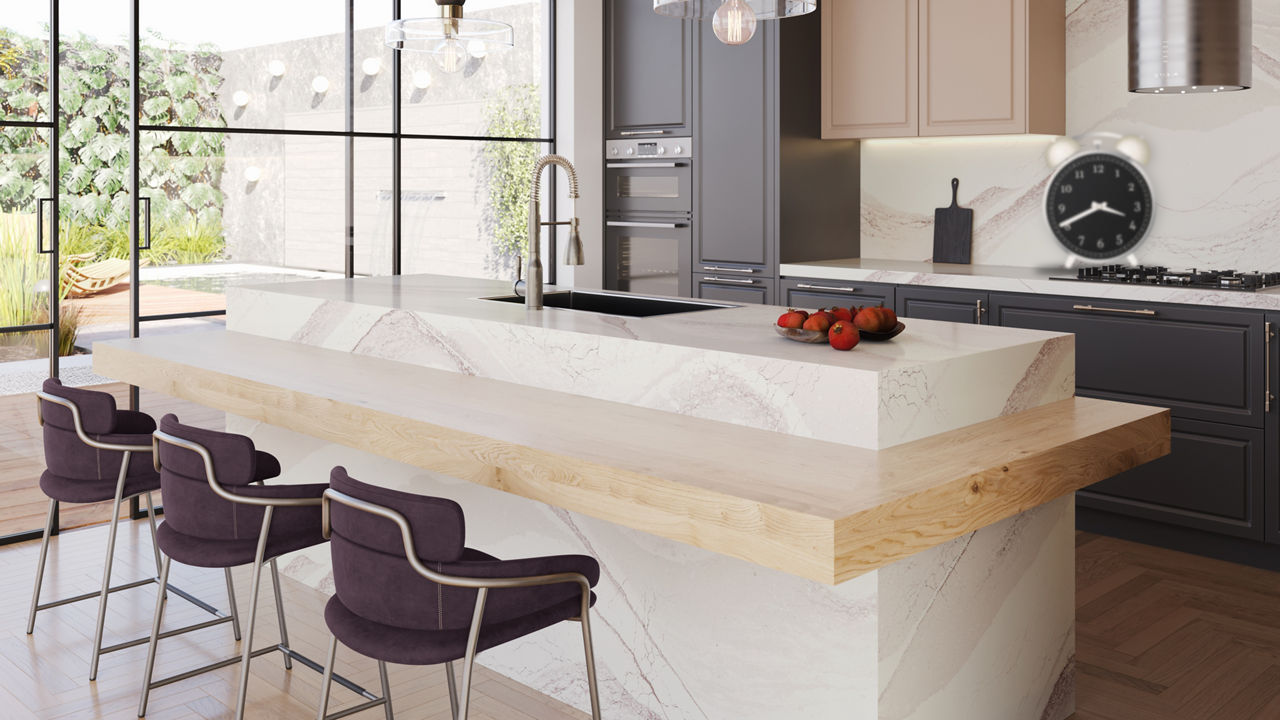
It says 3:41
